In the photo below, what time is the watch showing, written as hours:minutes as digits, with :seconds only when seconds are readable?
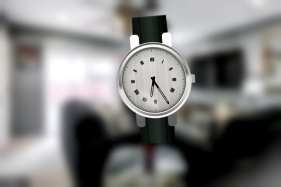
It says 6:25
